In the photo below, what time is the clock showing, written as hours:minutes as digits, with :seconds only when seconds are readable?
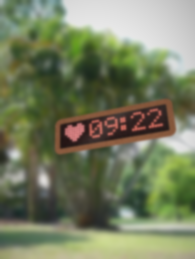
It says 9:22
